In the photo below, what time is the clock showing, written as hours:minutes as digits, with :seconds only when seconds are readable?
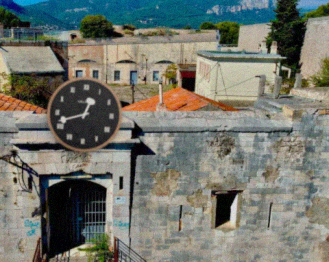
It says 12:42
